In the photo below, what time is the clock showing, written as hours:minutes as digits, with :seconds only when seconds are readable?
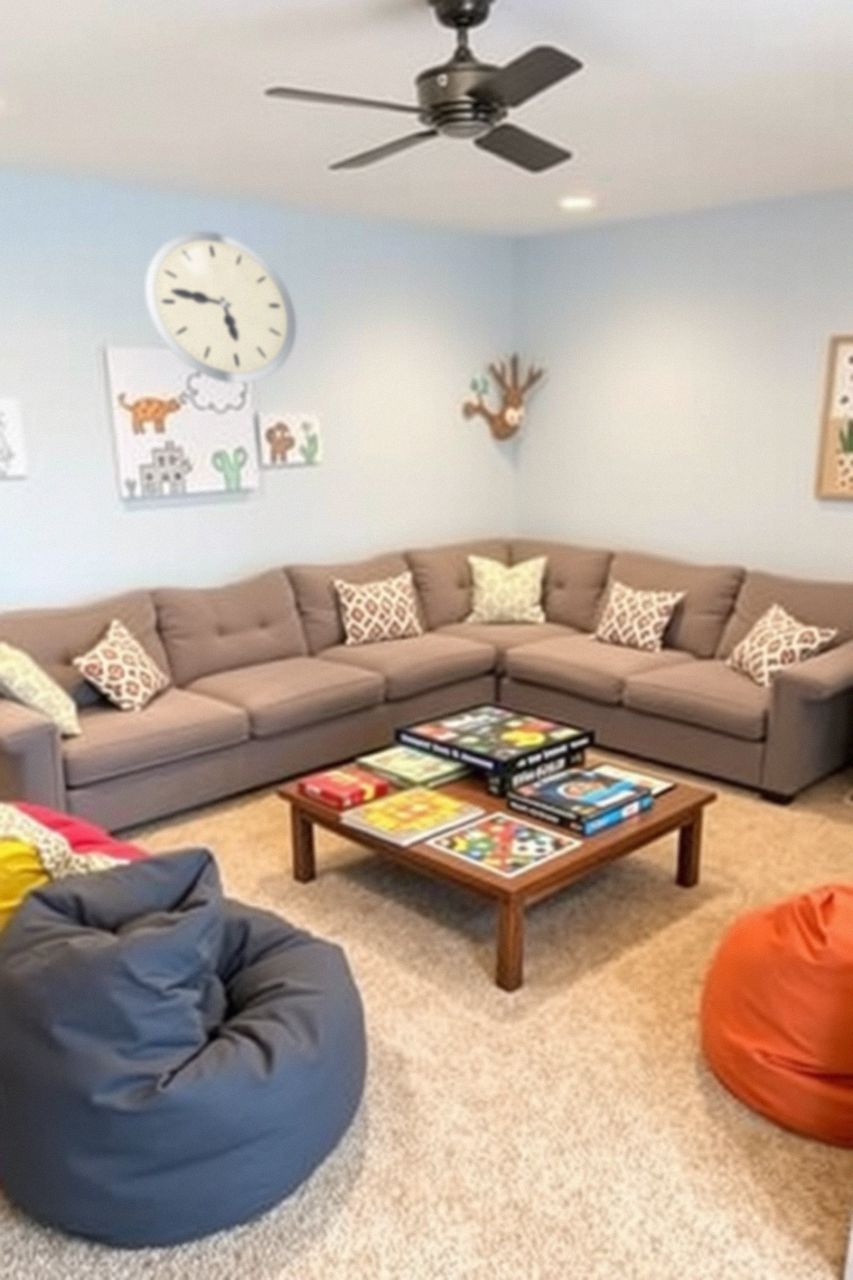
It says 5:47
